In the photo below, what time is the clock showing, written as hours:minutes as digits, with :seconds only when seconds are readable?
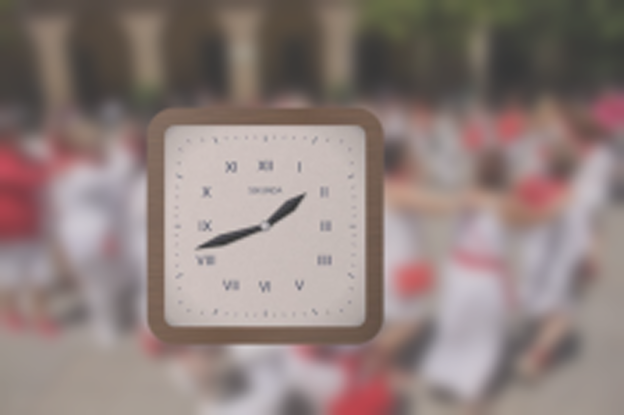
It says 1:42
